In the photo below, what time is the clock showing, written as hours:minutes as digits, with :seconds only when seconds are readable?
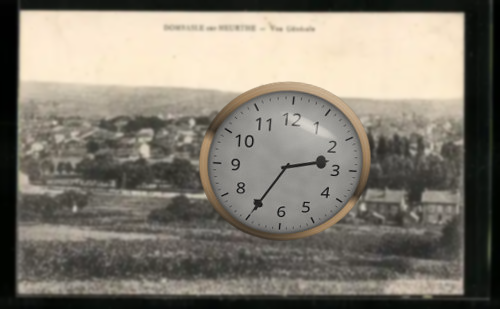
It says 2:35
